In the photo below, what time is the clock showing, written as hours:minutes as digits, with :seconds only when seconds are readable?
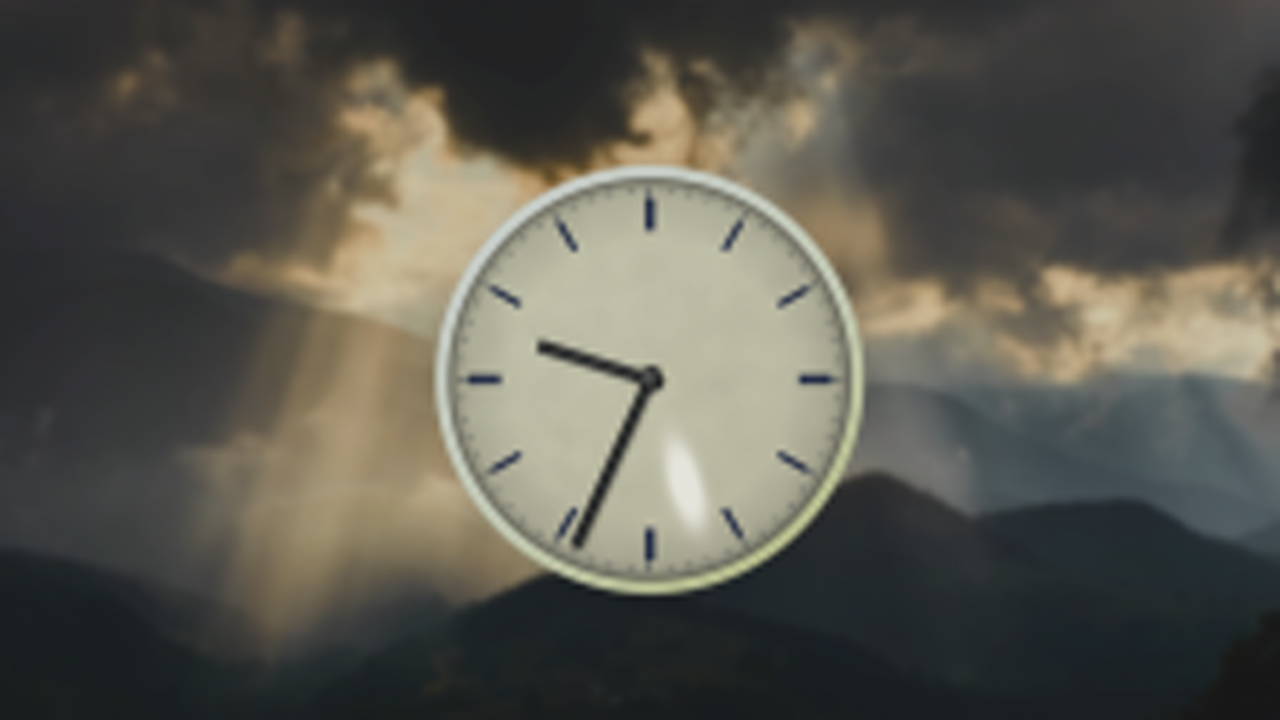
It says 9:34
